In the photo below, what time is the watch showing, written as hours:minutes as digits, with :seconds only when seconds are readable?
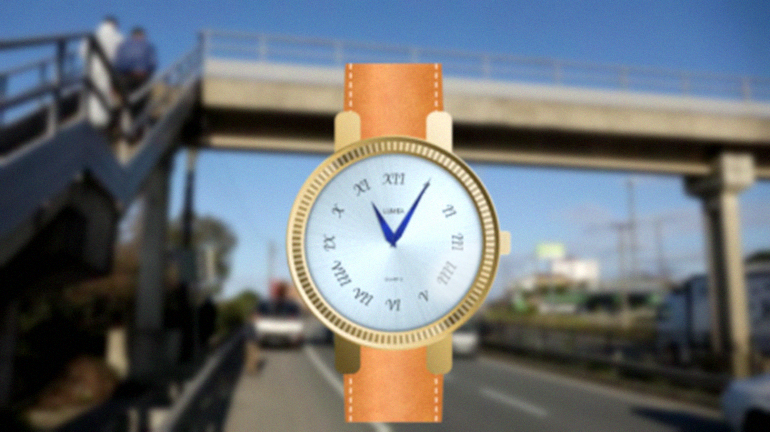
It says 11:05
